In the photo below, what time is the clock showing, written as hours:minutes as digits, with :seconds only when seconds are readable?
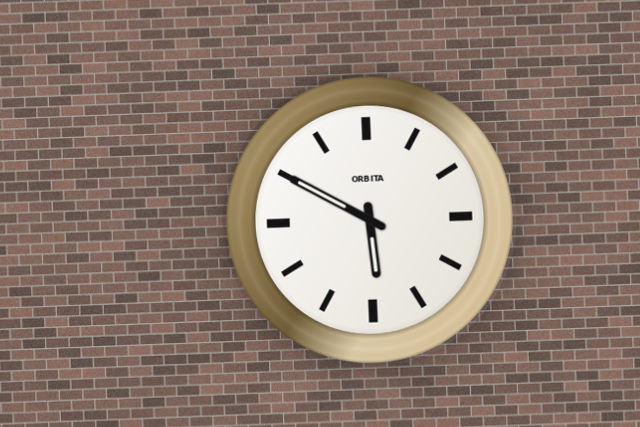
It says 5:50
